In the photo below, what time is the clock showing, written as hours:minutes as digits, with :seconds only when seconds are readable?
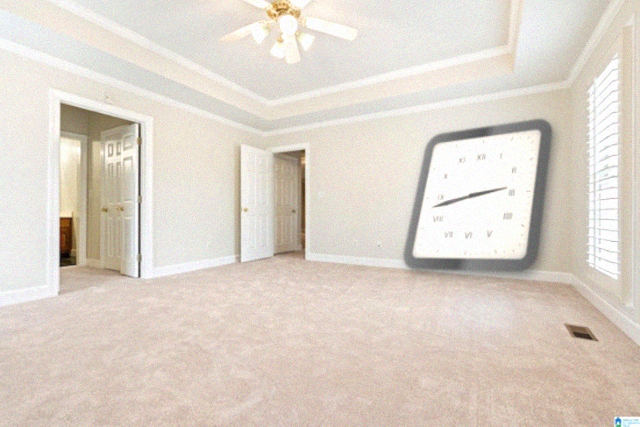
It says 2:43
